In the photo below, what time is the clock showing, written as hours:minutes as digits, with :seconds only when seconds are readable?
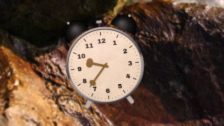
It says 9:37
